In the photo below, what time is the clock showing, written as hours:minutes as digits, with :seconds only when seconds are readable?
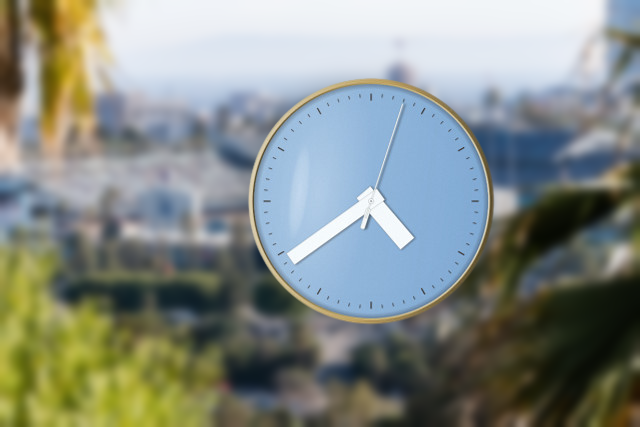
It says 4:39:03
